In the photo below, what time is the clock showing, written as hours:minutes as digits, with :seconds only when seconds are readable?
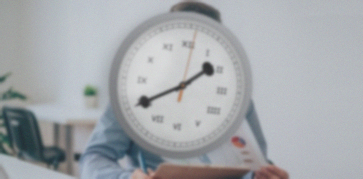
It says 1:40:01
